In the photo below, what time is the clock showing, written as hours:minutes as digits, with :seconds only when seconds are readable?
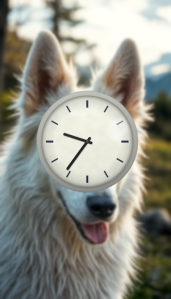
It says 9:36
